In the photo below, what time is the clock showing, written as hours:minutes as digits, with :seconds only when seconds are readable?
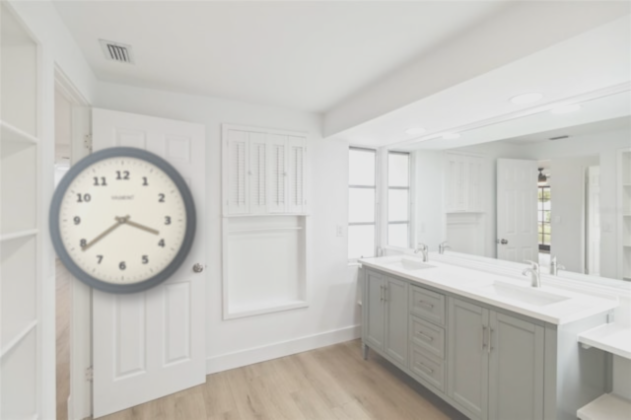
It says 3:39
